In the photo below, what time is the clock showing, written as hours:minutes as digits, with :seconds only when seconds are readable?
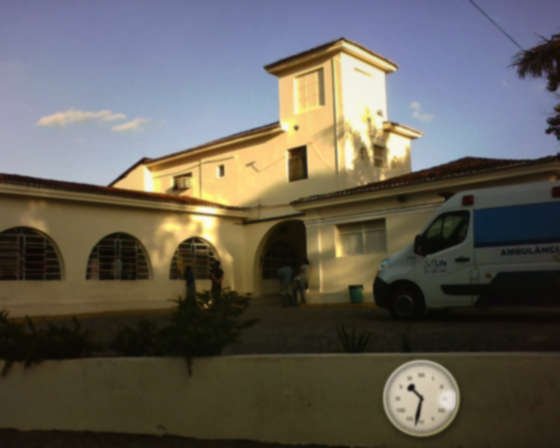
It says 10:32
